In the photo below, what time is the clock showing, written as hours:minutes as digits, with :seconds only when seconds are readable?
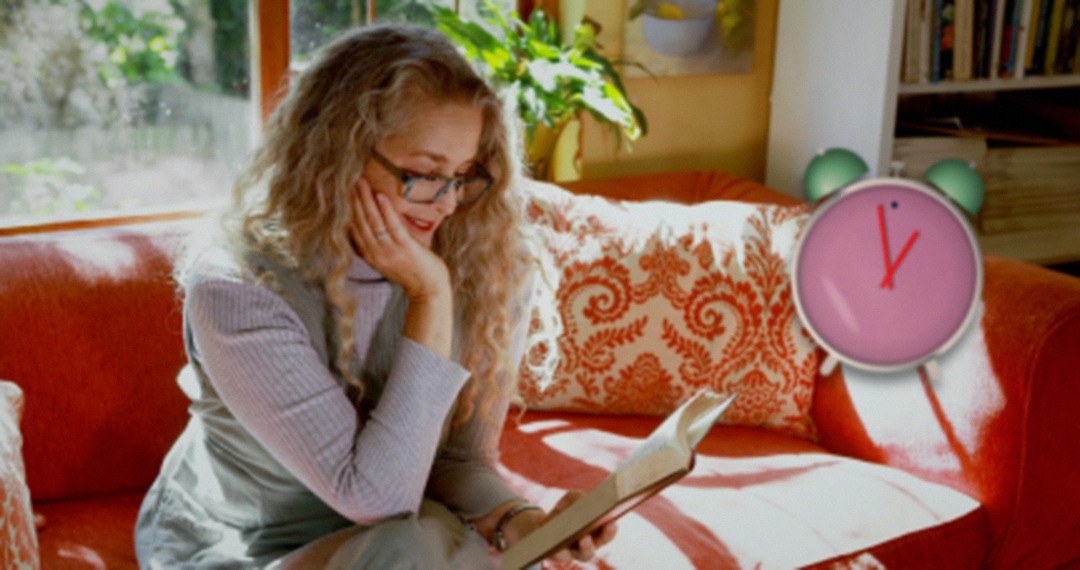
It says 12:58
